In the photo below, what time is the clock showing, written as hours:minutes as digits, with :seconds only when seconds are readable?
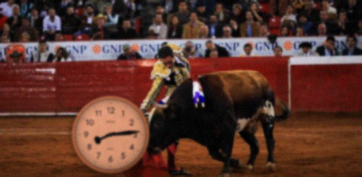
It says 8:14
